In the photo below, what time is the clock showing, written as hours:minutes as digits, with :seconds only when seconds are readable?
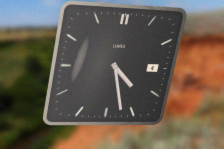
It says 4:27
